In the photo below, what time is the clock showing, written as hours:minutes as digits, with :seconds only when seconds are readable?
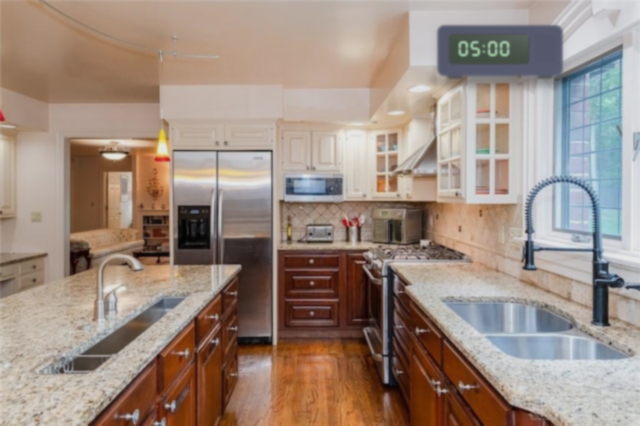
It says 5:00
